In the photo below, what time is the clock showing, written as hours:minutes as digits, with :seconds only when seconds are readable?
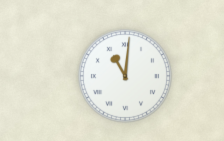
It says 11:01
